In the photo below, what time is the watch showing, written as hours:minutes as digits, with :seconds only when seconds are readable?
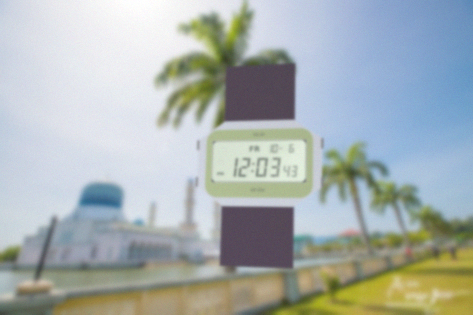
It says 12:03
